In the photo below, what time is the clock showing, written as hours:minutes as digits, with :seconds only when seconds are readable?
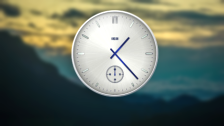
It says 1:23
